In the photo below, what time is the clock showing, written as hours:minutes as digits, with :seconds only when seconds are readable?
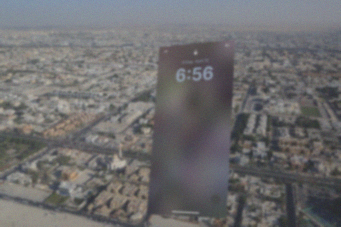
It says 6:56
